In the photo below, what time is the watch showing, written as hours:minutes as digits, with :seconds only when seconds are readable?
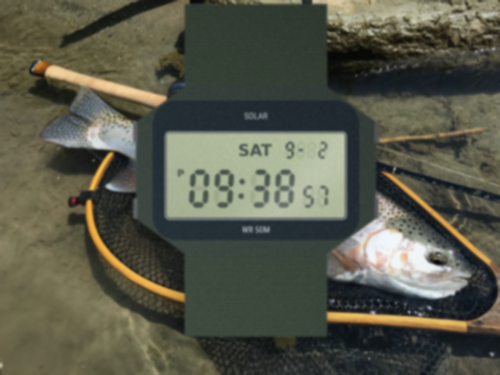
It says 9:38:57
